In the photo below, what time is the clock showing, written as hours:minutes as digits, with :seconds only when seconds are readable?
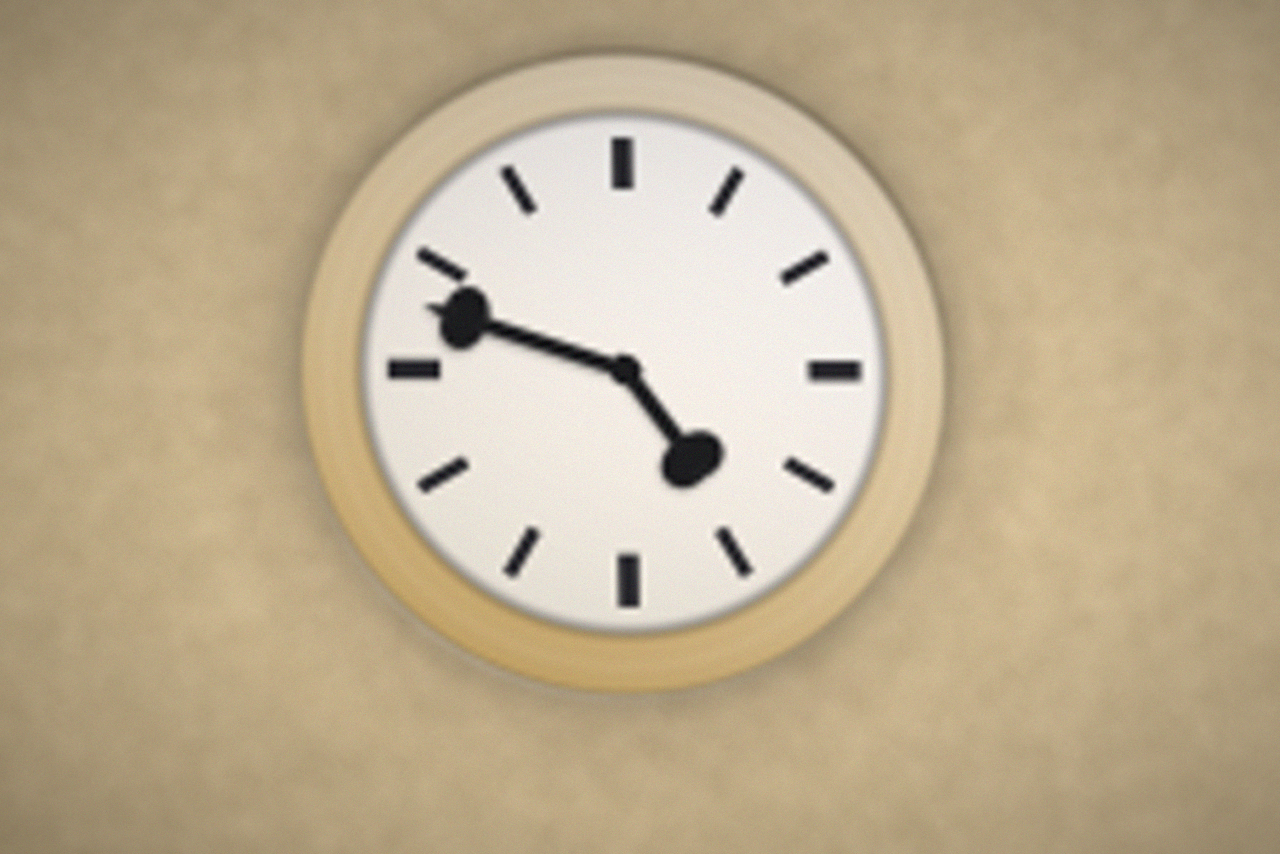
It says 4:48
